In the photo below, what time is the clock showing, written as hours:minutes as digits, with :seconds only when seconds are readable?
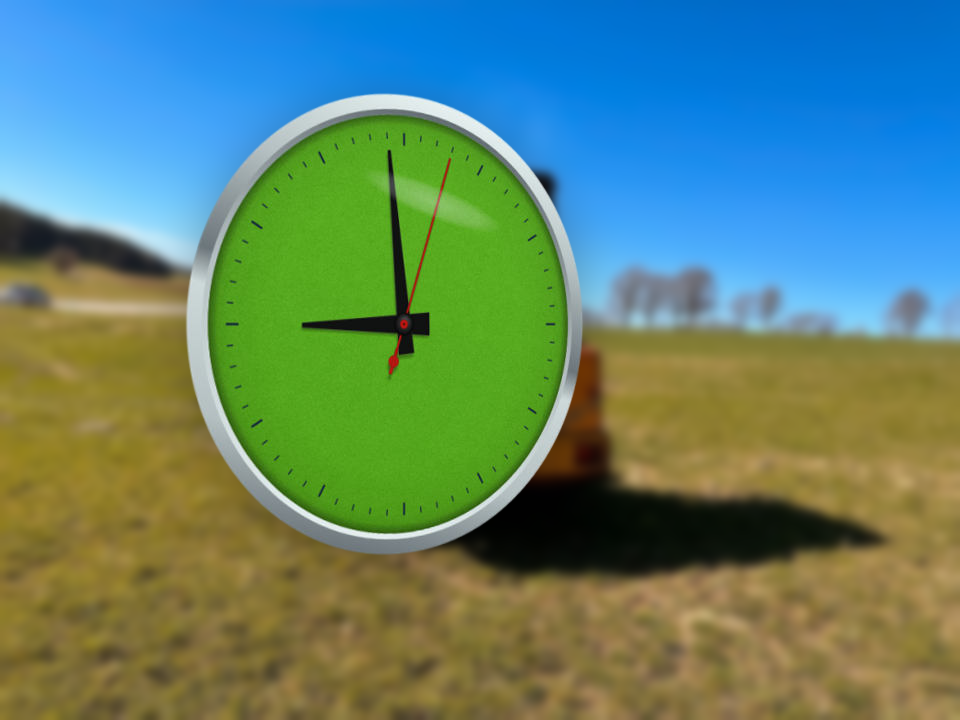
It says 8:59:03
